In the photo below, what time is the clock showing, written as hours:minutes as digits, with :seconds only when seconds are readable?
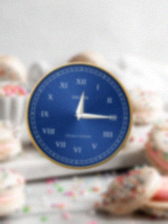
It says 12:15
